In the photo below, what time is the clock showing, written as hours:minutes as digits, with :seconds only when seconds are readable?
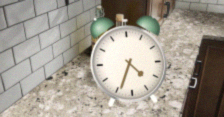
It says 4:34
